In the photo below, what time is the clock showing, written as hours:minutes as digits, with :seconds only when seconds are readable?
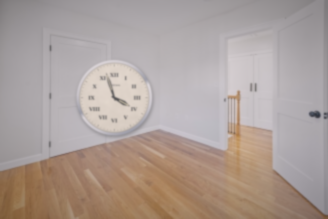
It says 3:57
